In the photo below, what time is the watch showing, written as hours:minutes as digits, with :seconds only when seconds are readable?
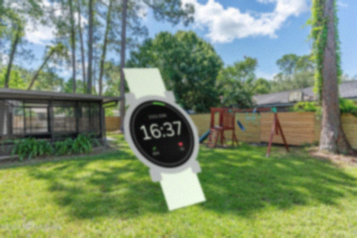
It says 16:37
